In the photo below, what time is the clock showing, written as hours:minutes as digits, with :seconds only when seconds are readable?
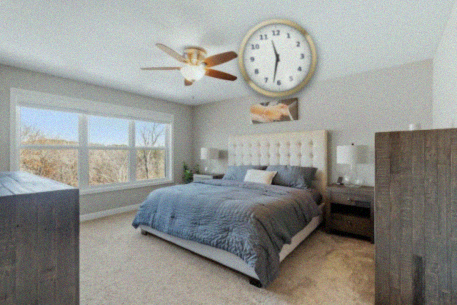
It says 11:32
